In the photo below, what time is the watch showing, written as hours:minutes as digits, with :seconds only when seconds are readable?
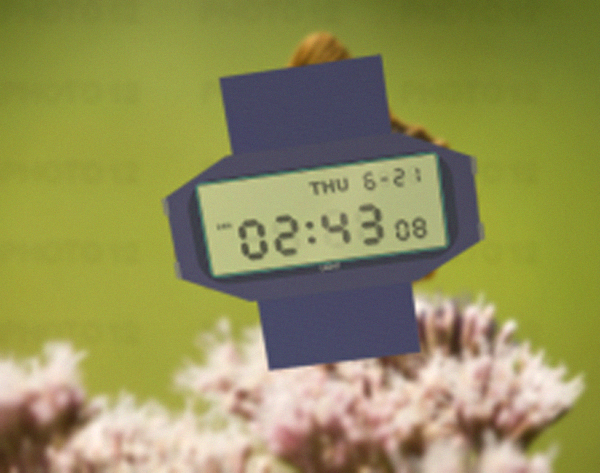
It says 2:43:08
